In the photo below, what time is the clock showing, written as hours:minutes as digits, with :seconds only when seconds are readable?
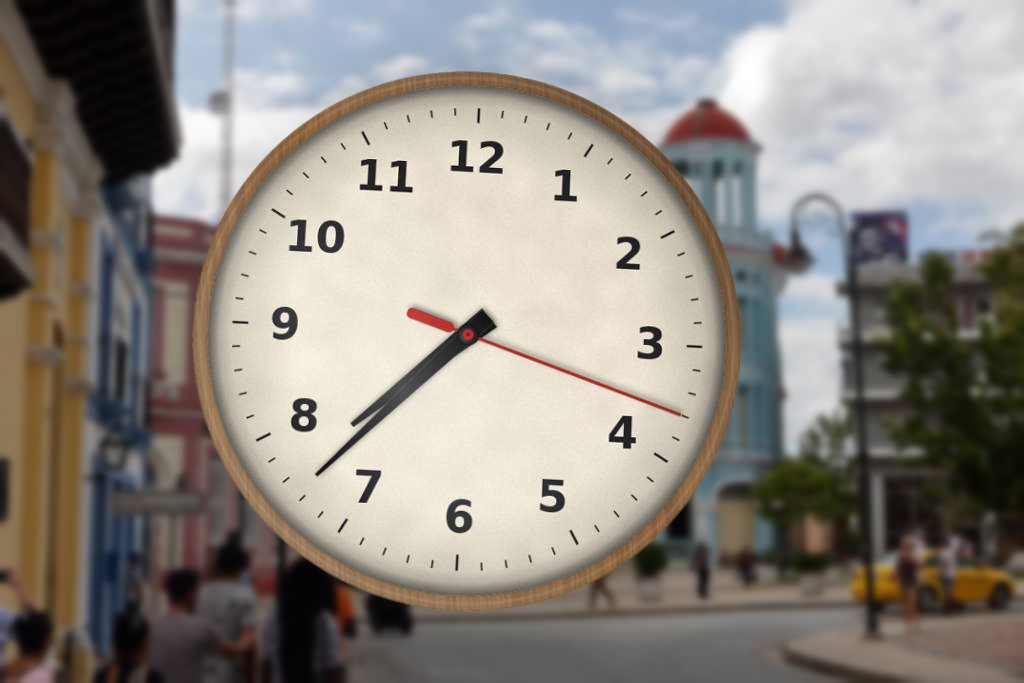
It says 7:37:18
